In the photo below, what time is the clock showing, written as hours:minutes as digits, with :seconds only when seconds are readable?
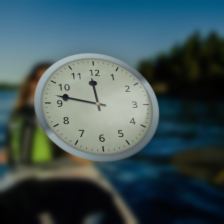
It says 11:47
